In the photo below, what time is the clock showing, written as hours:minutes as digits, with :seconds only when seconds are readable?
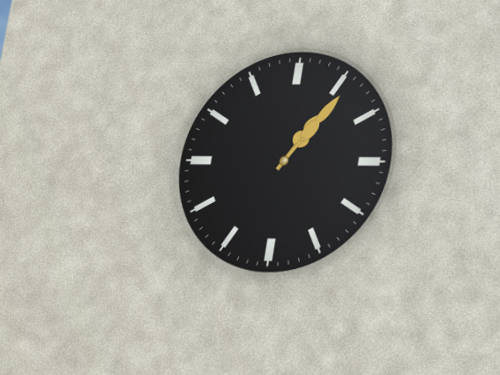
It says 1:06
